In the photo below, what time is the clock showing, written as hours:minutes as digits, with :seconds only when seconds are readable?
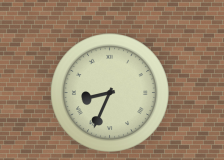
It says 8:34
